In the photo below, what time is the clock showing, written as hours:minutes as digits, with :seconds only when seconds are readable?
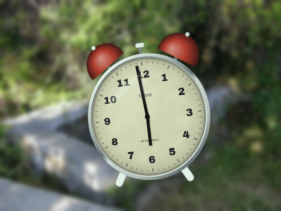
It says 5:59
